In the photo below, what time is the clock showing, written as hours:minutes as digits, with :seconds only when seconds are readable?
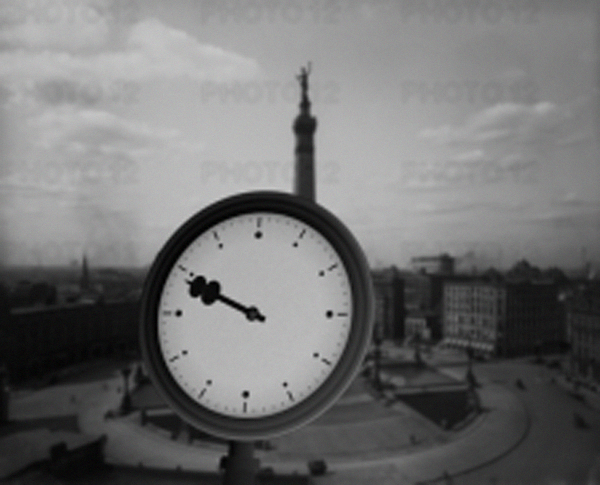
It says 9:49
